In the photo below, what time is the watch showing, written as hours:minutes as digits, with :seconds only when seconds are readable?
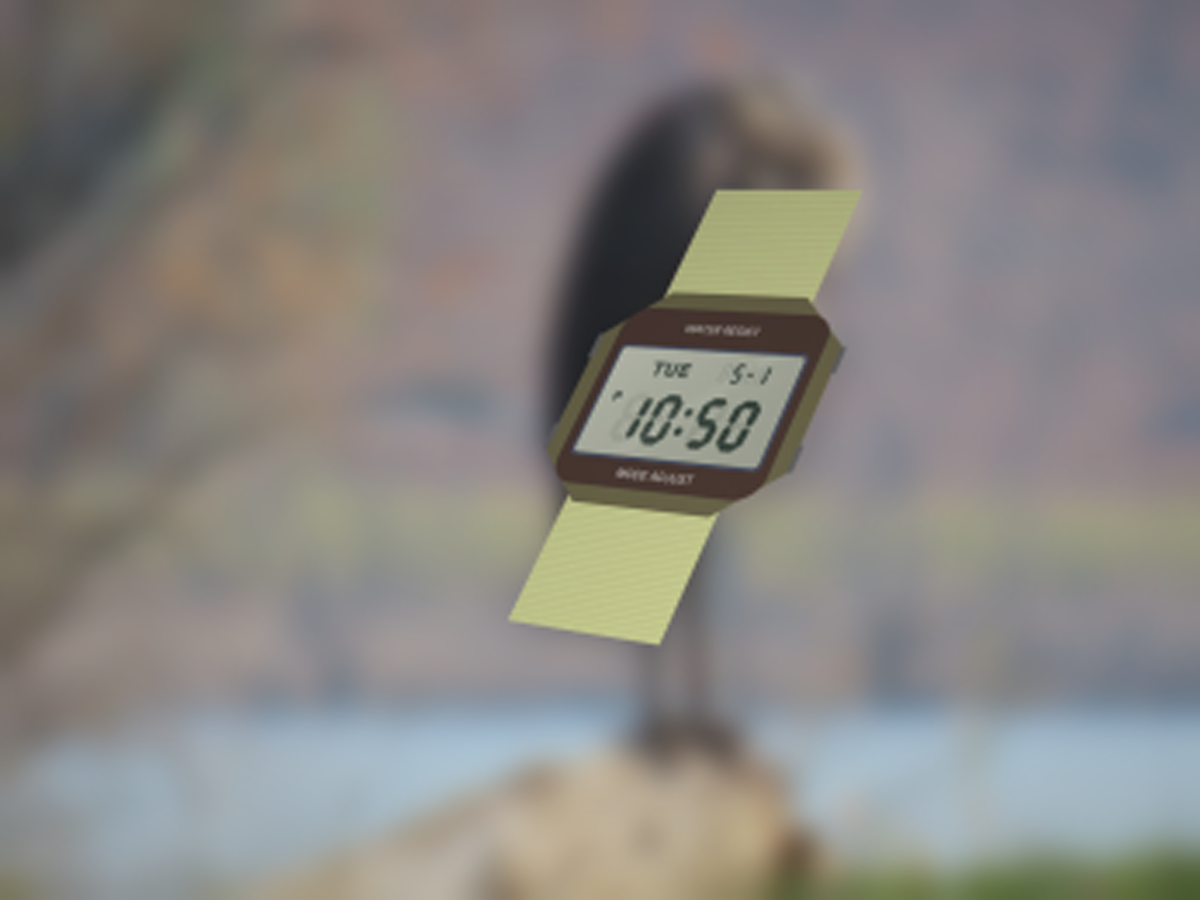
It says 10:50
